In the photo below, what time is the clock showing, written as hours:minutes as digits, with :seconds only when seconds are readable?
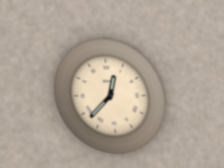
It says 12:38
